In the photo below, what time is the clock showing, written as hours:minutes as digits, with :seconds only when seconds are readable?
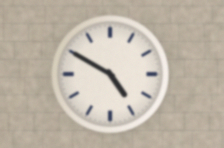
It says 4:50
